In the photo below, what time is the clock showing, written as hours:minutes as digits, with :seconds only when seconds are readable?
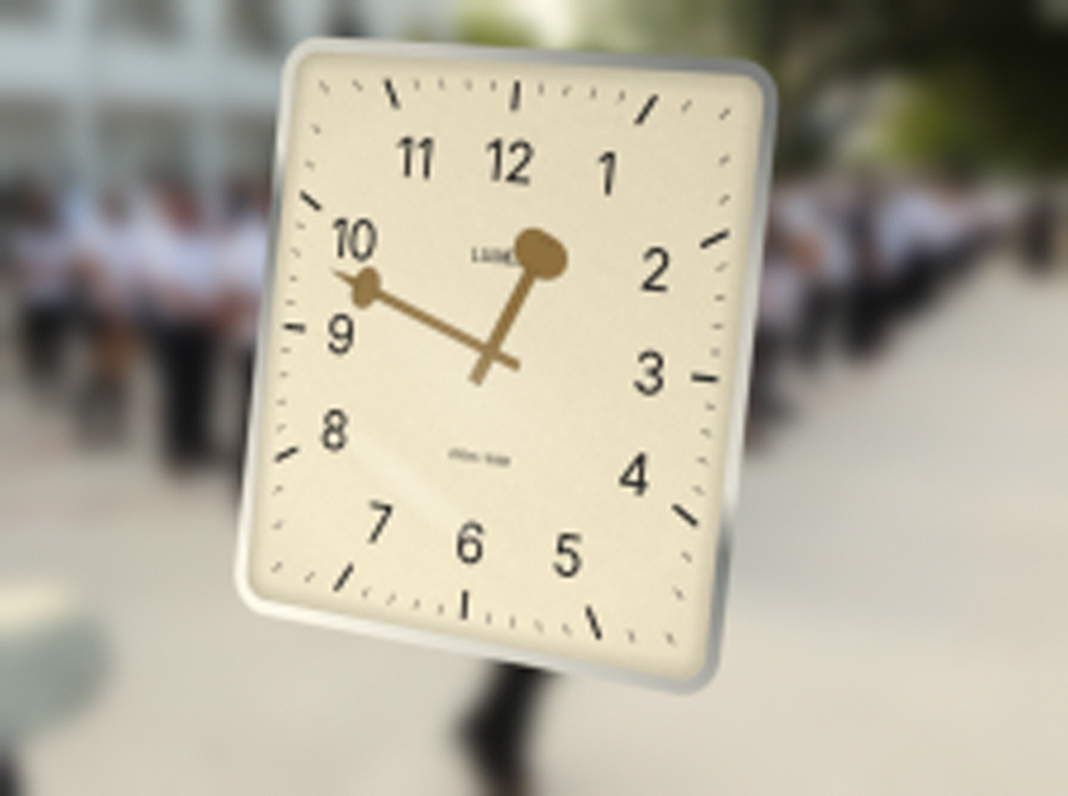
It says 12:48
